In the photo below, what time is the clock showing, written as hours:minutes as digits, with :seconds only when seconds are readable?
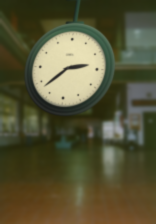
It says 2:38
